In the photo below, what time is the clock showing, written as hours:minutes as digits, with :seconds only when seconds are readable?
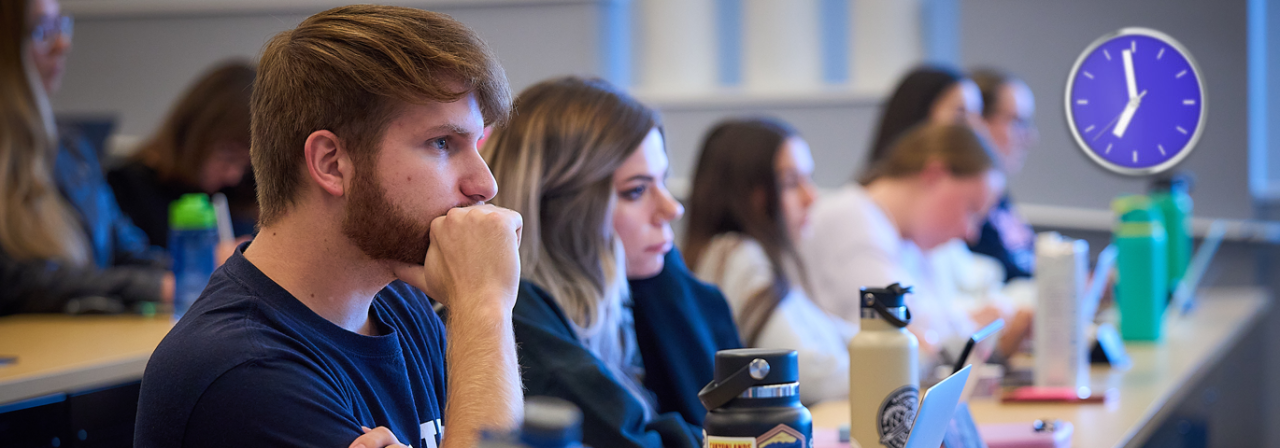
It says 6:58:38
